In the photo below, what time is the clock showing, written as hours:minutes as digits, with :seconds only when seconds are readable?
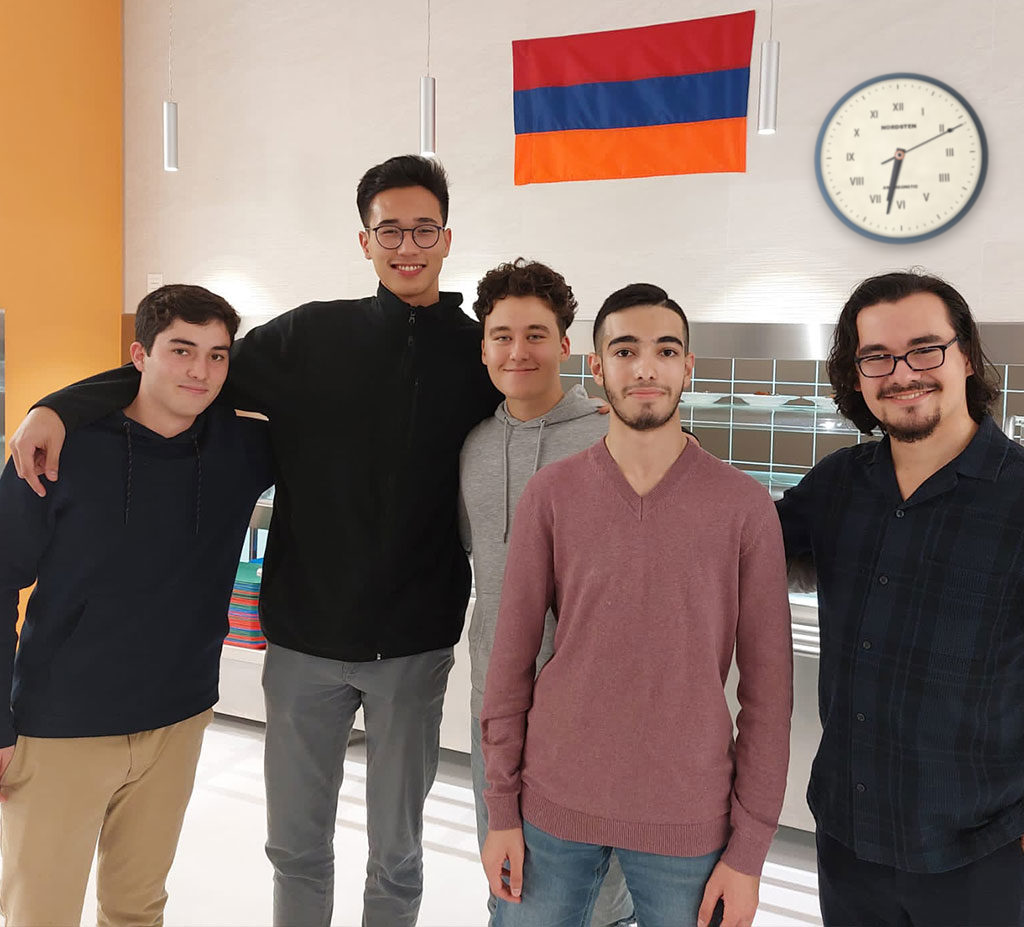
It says 6:32:11
